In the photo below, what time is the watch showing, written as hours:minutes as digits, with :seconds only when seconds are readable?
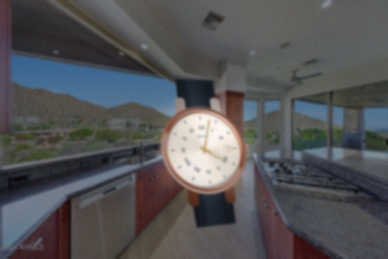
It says 4:03
